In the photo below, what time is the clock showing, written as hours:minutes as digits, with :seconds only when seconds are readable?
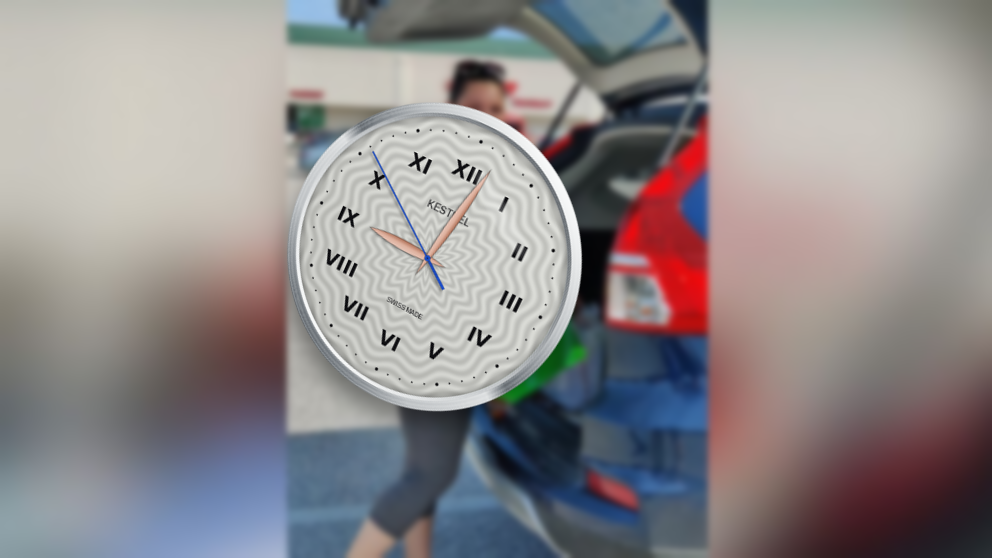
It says 9:01:51
